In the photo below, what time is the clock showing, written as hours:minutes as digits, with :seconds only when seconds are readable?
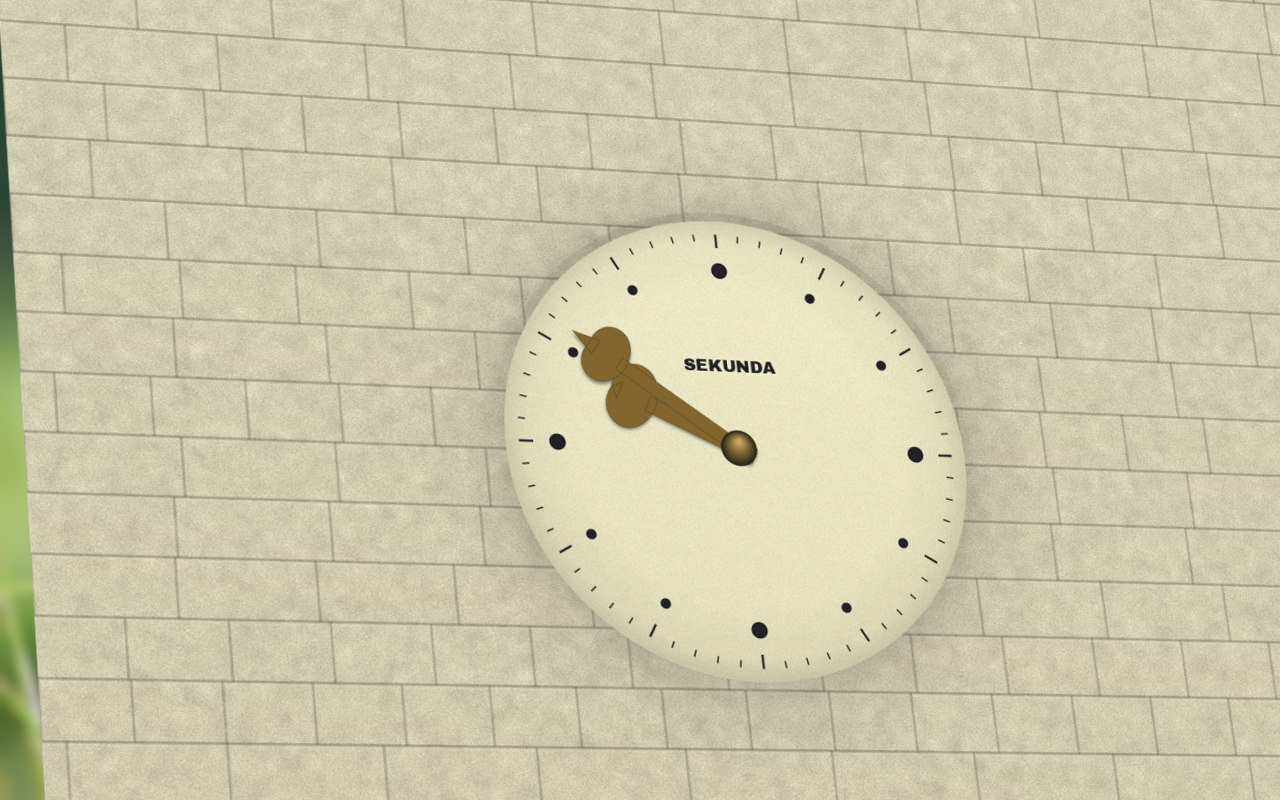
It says 9:51
